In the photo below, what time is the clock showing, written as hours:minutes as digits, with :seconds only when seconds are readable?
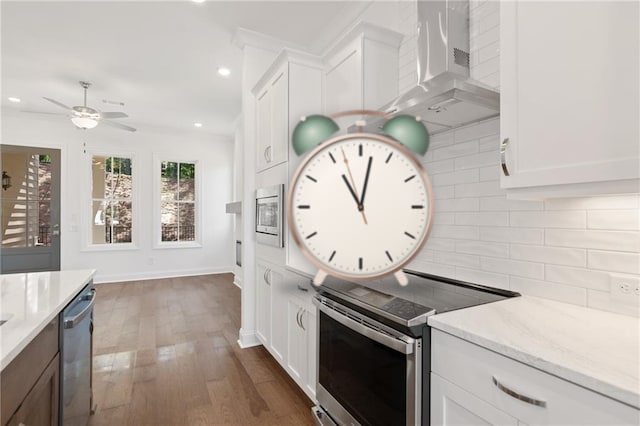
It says 11:01:57
